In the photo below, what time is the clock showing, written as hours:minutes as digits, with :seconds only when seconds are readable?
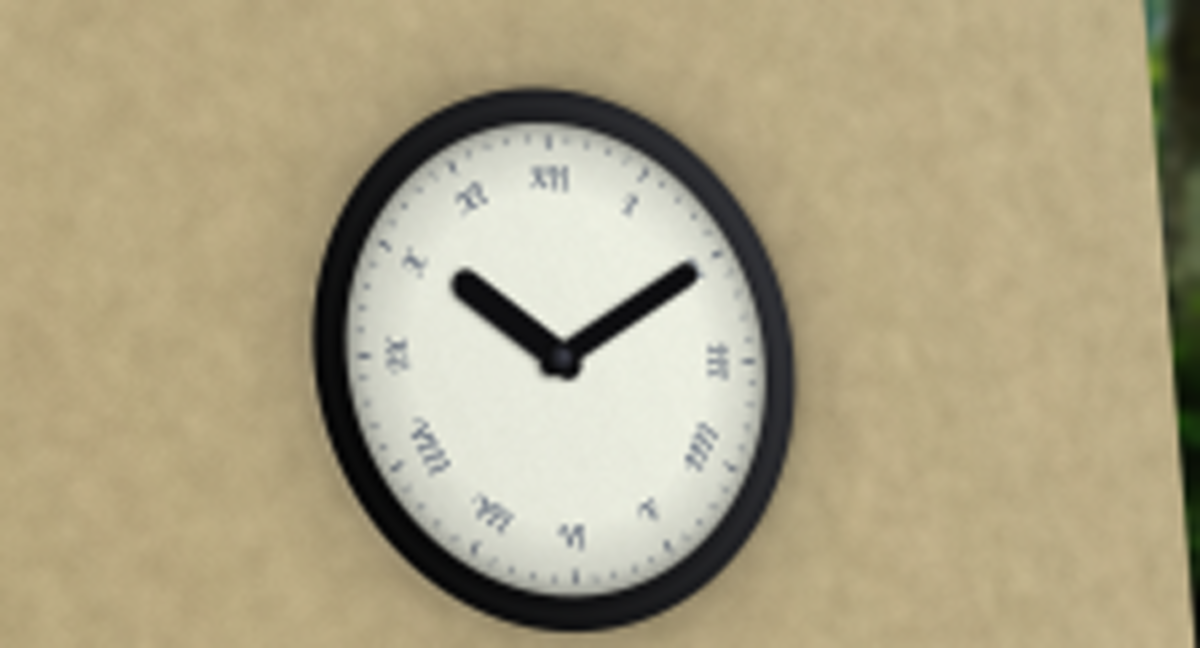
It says 10:10
